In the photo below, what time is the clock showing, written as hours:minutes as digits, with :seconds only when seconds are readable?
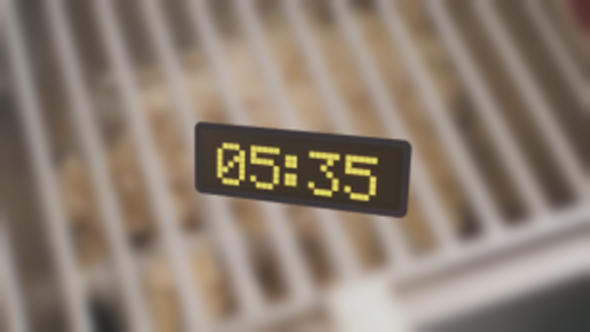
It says 5:35
